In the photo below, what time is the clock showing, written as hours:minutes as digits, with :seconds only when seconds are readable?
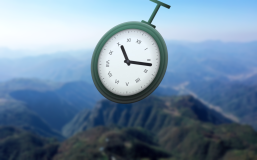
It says 10:12
